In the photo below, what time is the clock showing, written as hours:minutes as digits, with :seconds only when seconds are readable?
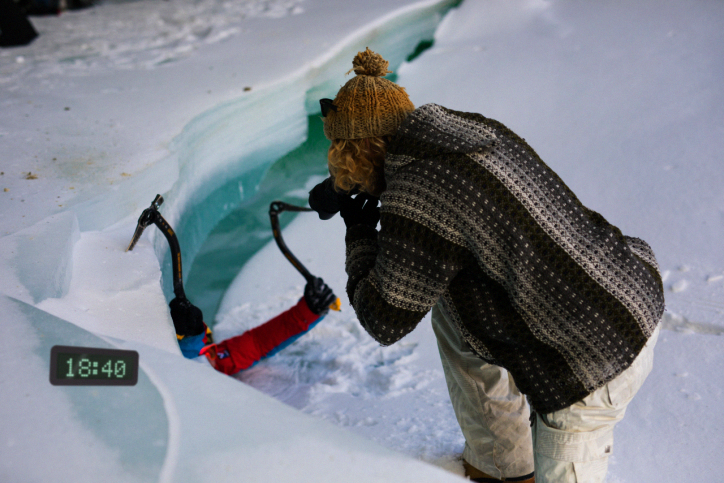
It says 18:40
